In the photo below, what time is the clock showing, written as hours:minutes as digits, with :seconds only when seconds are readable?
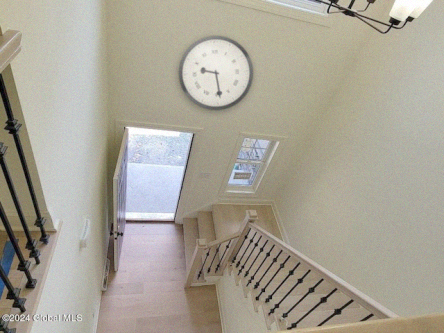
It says 9:29
